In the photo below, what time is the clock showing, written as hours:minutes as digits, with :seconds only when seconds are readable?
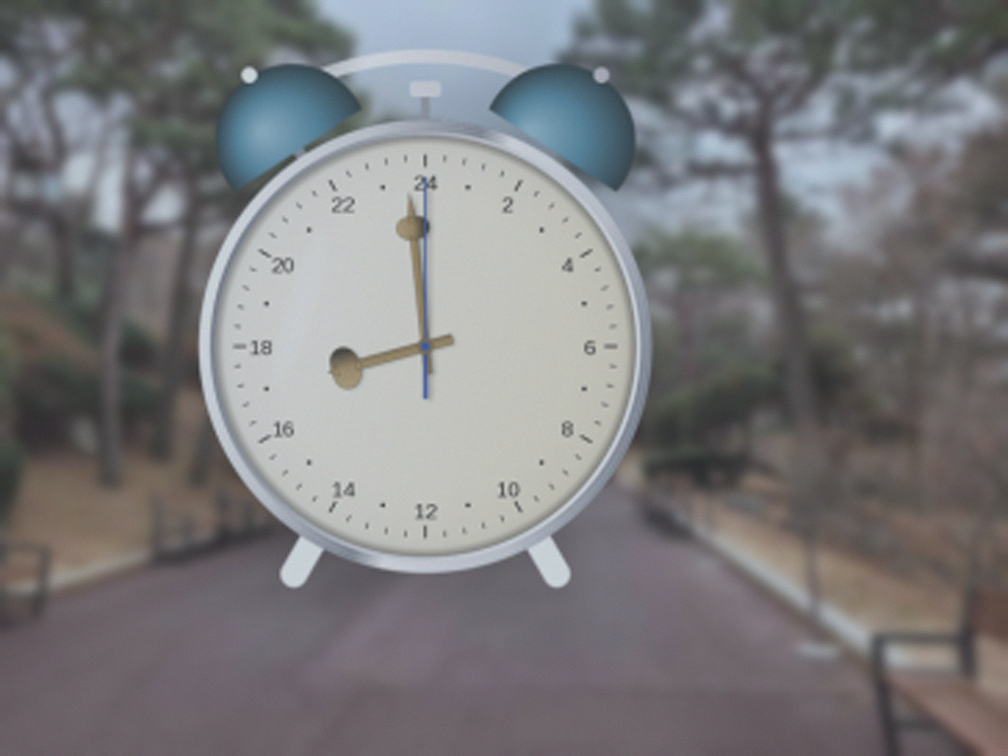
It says 16:59:00
